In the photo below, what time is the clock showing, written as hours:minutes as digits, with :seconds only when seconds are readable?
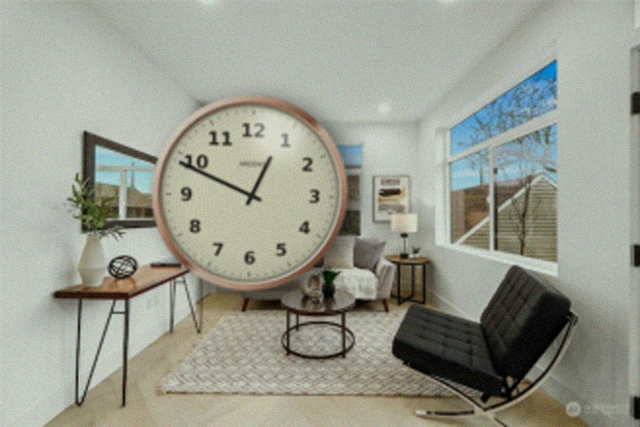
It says 12:49
